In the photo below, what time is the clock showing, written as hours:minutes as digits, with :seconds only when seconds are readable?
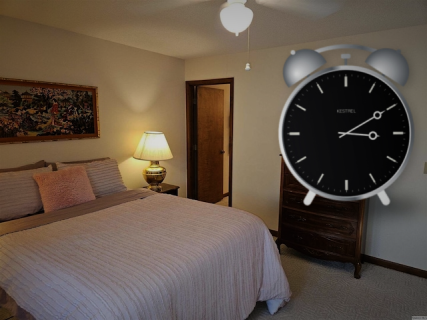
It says 3:10
